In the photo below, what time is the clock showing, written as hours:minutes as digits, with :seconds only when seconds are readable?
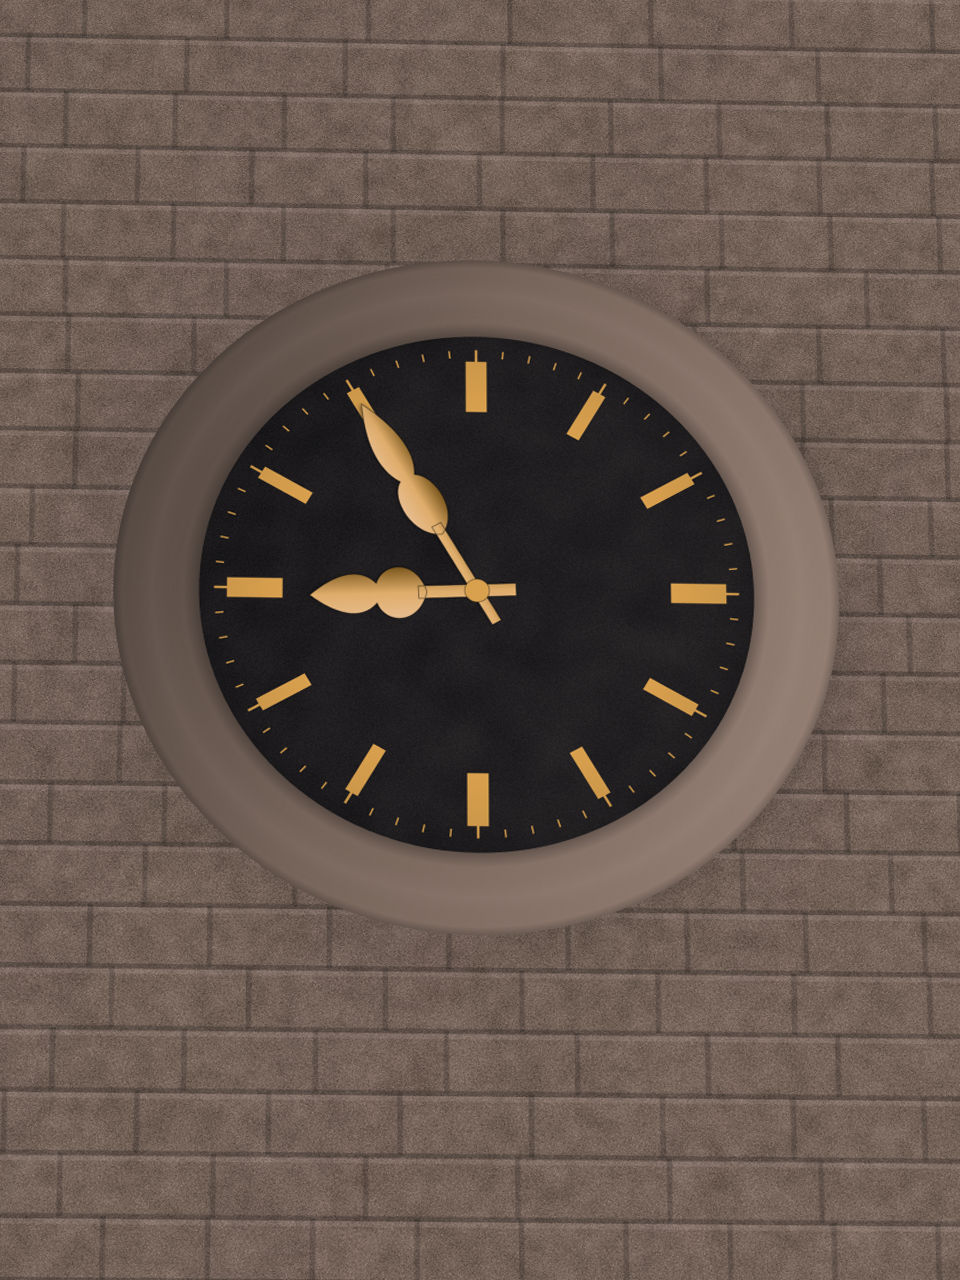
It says 8:55
